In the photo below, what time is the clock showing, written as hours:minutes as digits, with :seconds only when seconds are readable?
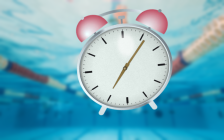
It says 7:06
